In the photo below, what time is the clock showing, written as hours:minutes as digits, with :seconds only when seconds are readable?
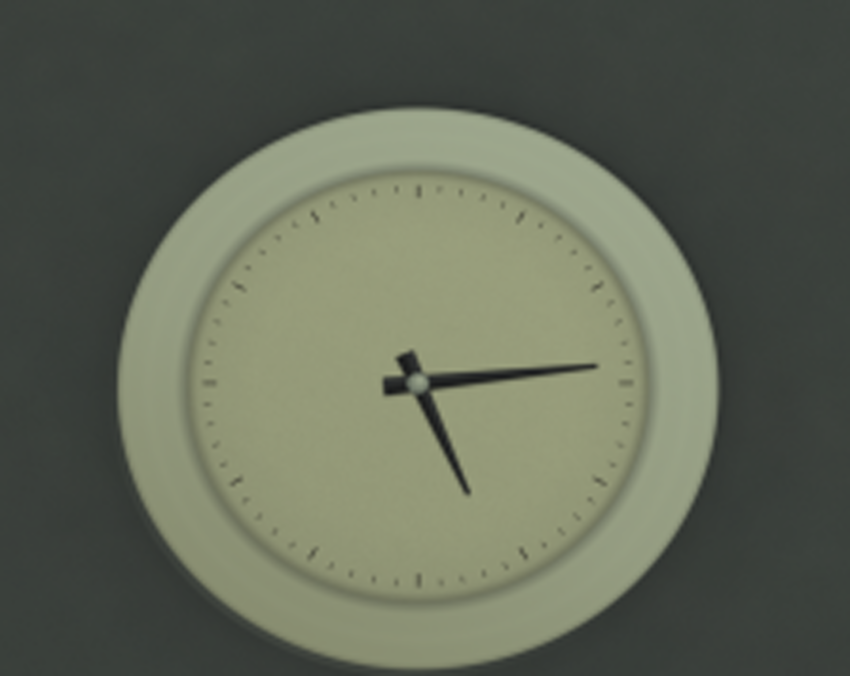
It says 5:14
